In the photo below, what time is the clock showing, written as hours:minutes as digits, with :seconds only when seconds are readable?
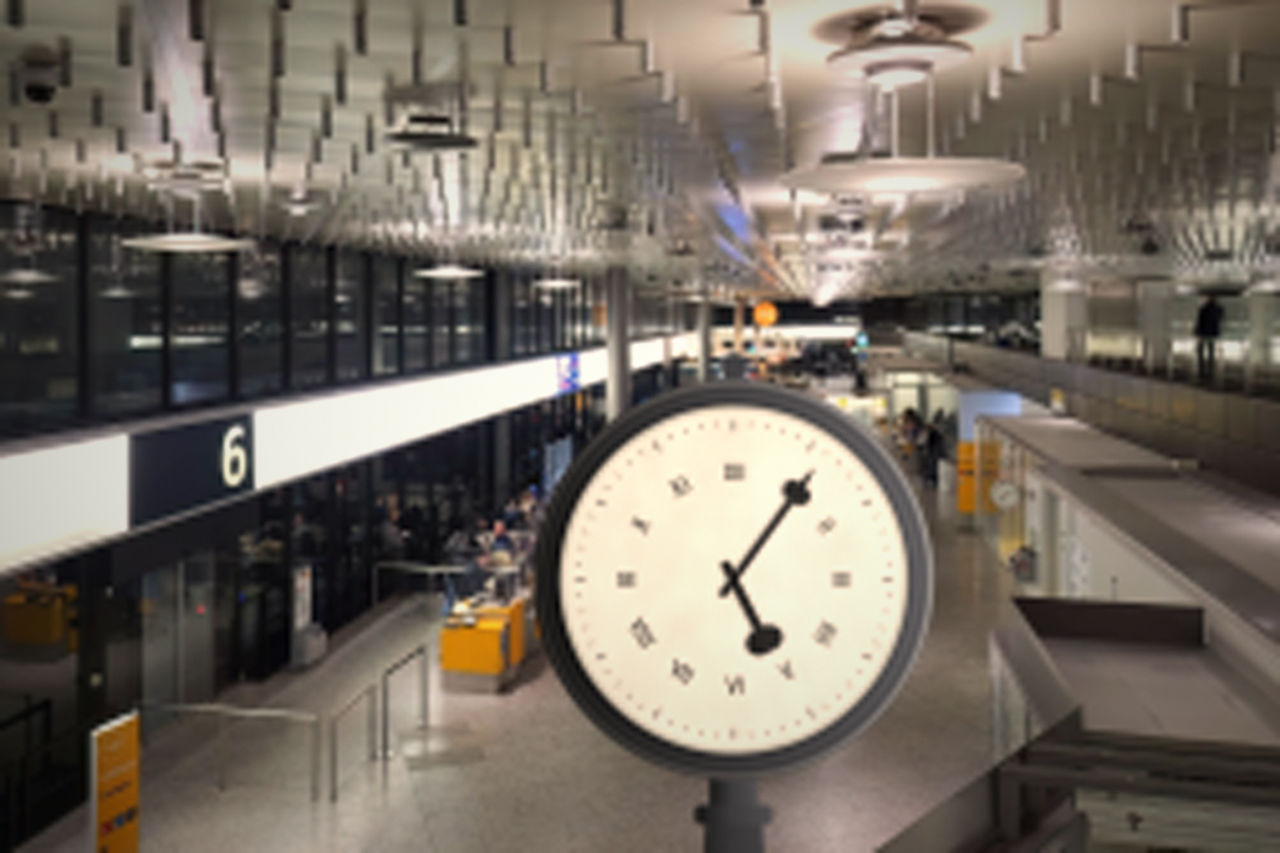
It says 5:06
